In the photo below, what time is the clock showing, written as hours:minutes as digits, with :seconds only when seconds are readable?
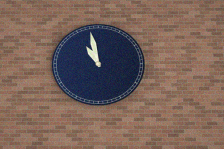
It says 10:58
